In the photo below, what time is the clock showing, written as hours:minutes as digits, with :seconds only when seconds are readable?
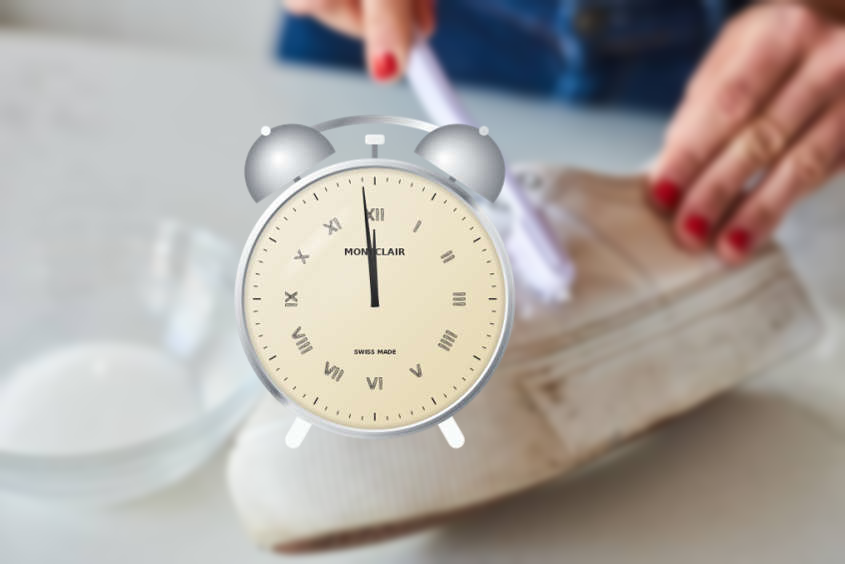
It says 11:59
